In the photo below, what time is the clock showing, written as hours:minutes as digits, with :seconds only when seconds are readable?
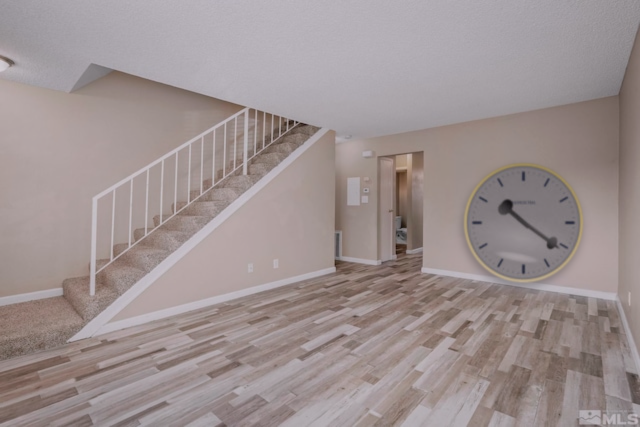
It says 10:21
